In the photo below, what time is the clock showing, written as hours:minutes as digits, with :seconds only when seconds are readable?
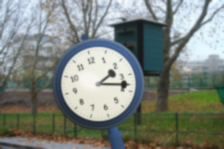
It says 2:18
